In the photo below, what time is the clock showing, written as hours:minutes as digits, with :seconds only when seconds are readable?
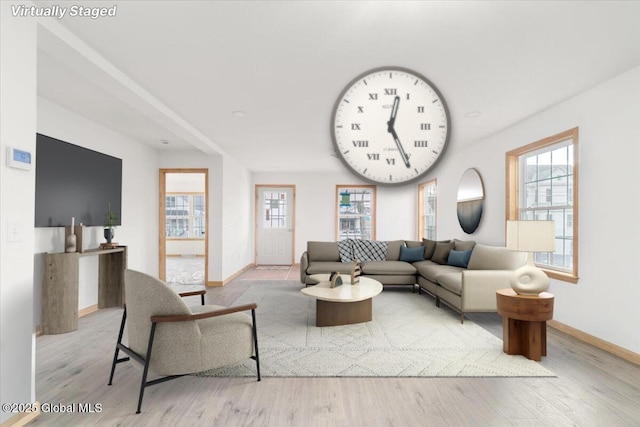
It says 12:26
